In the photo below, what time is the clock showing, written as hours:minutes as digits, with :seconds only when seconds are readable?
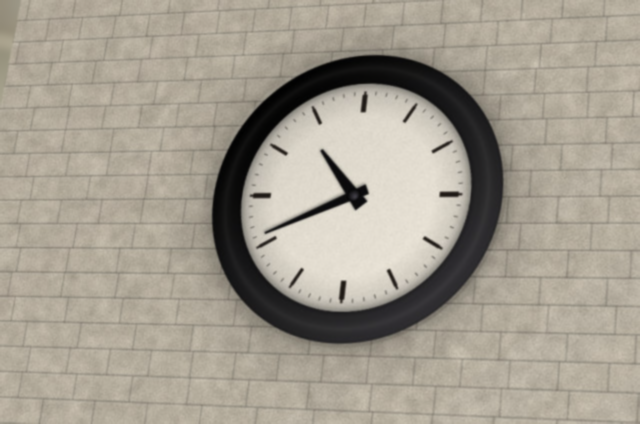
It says 10:41
